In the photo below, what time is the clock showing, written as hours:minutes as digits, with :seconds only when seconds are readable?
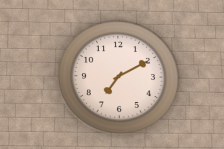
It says 7:10
